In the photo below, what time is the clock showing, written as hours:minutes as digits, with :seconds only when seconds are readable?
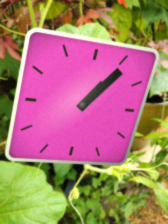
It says 1:06
